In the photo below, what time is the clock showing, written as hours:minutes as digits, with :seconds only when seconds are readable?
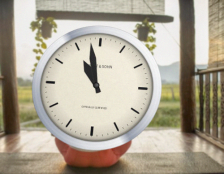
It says 10:58
